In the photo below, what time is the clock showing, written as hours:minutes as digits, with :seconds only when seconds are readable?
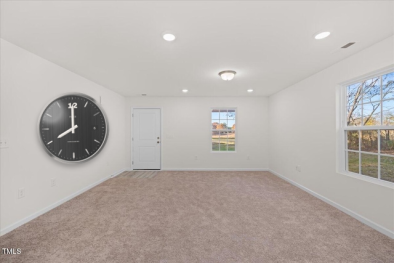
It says 8:00
